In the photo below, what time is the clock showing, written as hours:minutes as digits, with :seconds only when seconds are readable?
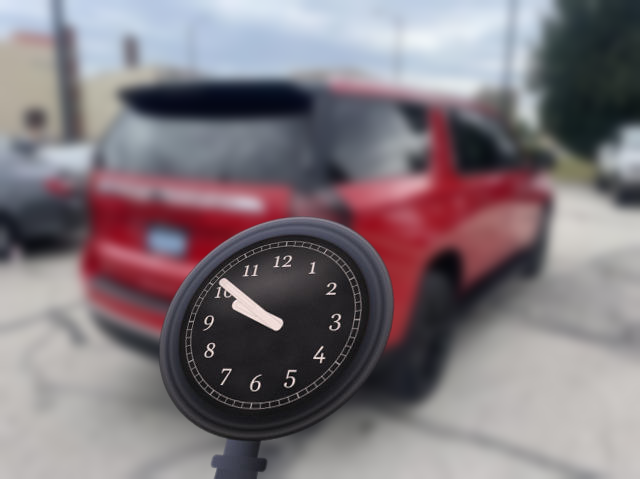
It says 9:51
